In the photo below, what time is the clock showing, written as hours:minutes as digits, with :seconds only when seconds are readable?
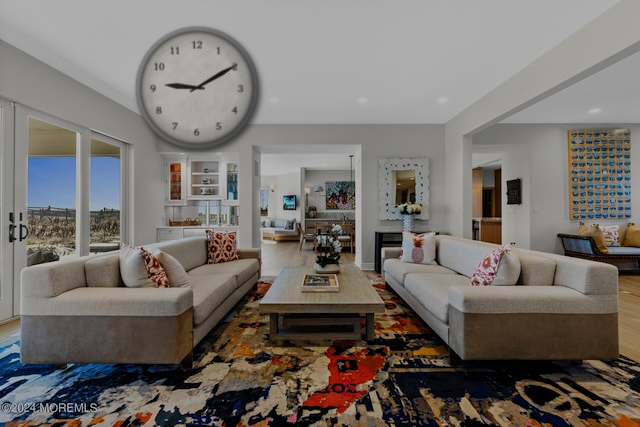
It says 9:10
